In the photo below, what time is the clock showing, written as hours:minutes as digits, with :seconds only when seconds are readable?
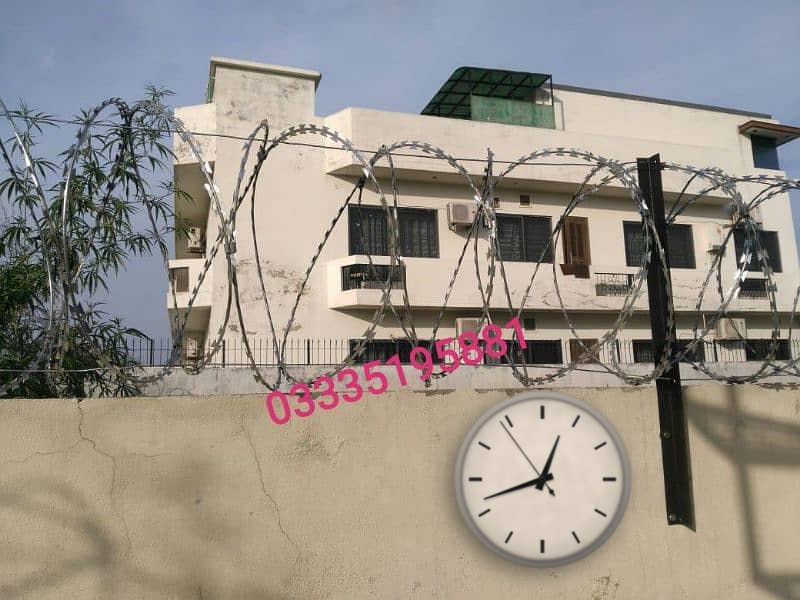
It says 12:41:54
